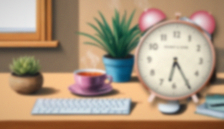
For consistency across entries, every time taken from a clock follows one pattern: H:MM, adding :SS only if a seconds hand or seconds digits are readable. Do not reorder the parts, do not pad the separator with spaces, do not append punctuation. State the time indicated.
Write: 6:25
